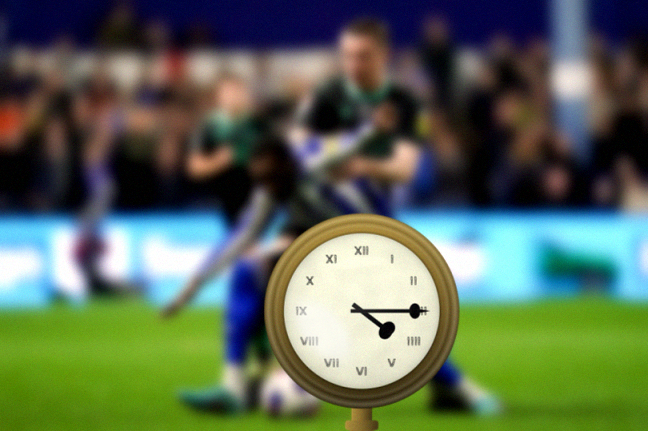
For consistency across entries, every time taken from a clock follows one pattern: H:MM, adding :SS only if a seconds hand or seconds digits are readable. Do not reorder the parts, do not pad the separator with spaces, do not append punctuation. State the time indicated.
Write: 4:15
